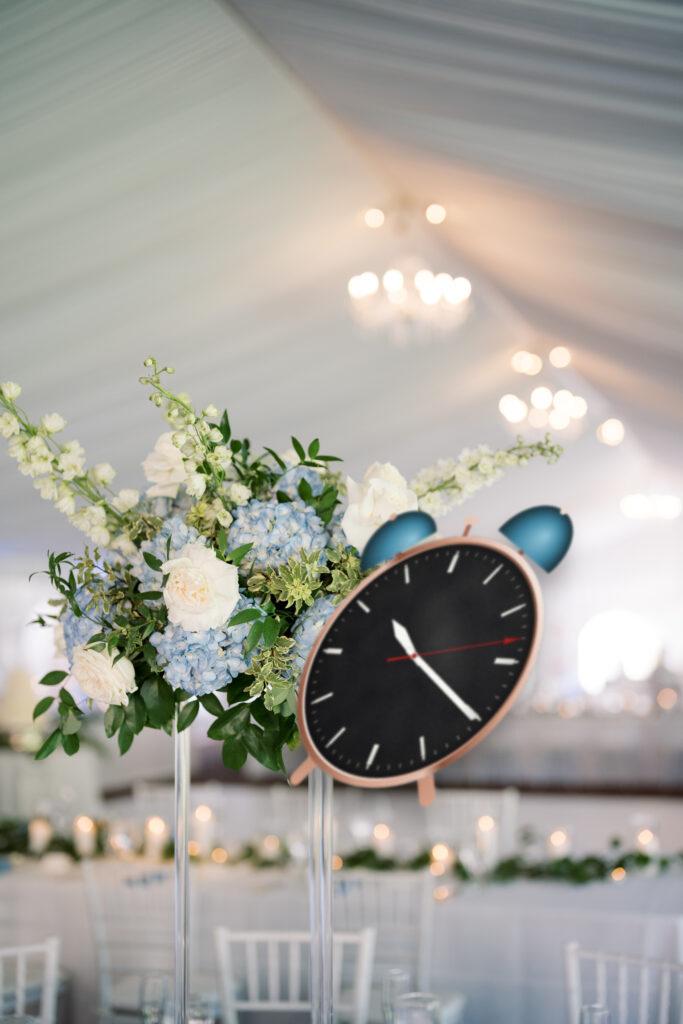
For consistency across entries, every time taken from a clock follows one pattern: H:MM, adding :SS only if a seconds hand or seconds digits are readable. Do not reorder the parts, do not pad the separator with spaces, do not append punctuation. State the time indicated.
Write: 10:20:13
